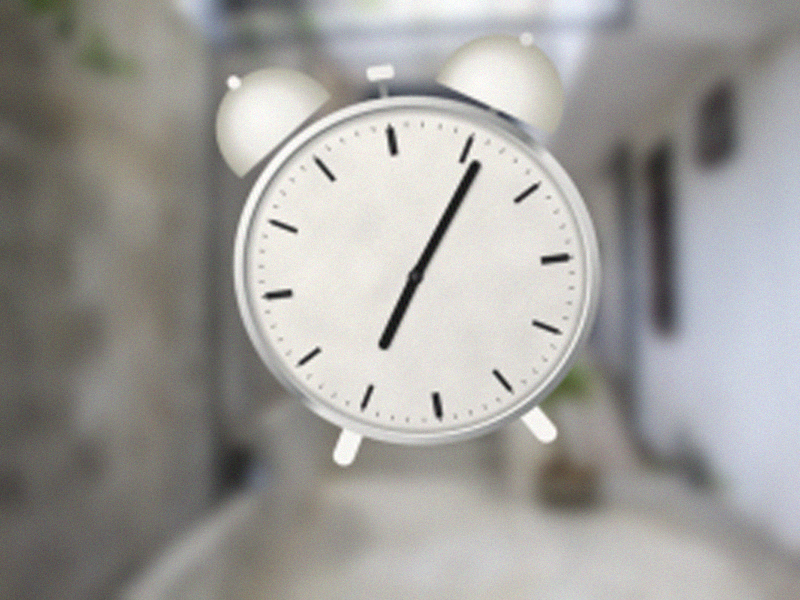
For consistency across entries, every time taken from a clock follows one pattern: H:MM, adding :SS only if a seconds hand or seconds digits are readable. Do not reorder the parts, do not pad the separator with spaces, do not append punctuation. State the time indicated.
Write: 7:06
